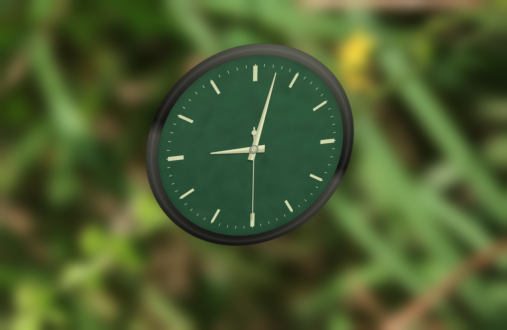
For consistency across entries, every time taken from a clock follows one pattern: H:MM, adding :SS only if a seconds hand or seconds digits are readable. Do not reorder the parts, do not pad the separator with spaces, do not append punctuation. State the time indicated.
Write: 9:02:30
